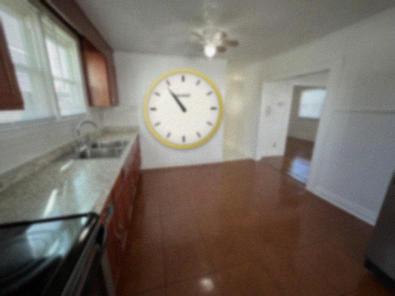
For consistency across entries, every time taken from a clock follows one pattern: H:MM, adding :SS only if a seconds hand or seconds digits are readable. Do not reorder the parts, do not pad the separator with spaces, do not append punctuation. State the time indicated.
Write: 10:54
